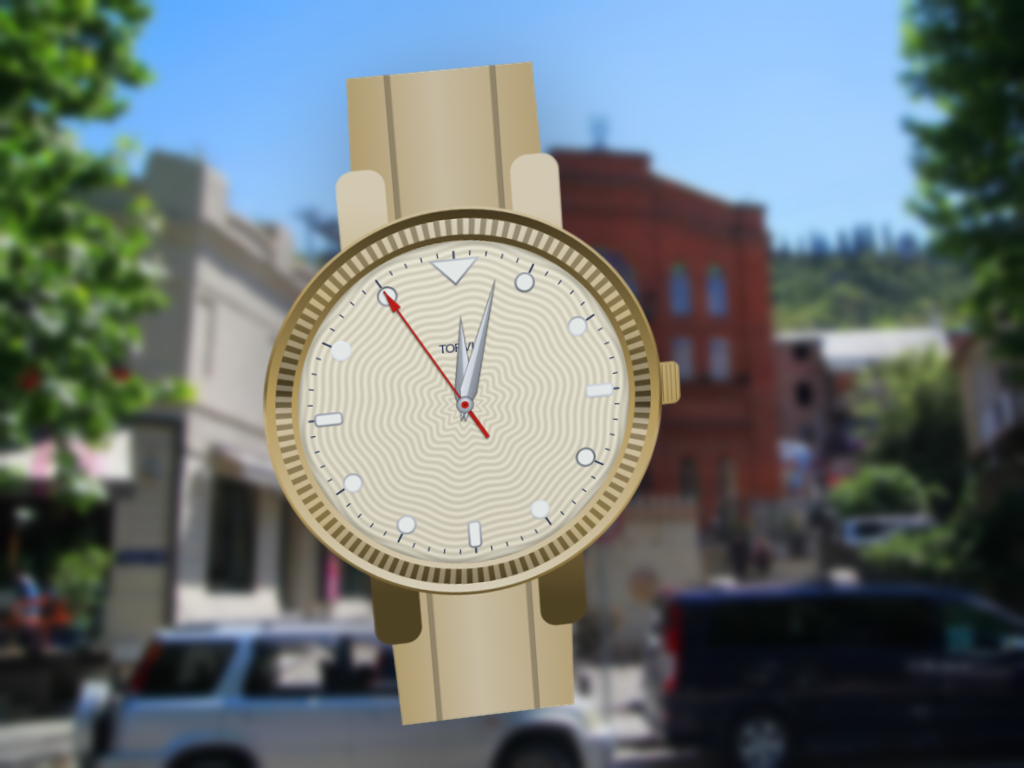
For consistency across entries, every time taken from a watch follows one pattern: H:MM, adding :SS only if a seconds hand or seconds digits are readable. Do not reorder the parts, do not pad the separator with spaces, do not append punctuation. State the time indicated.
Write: 12:02:55
